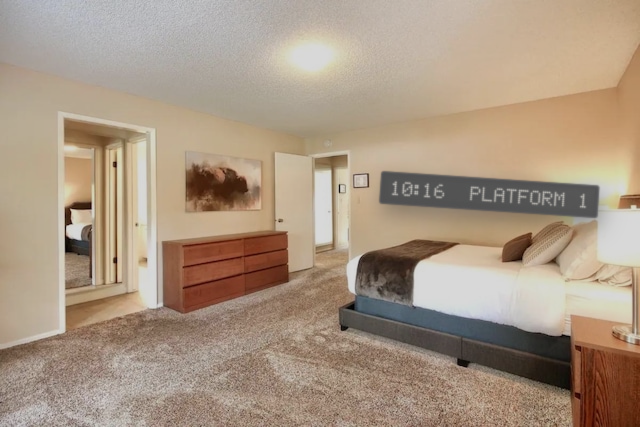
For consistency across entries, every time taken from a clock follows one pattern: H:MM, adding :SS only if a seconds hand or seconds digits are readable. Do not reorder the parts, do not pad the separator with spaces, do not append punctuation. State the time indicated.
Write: 10:16
